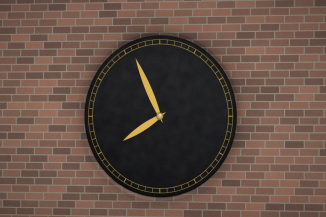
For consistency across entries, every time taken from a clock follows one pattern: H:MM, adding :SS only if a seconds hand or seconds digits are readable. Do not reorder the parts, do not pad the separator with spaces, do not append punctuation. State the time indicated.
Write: 7:56
